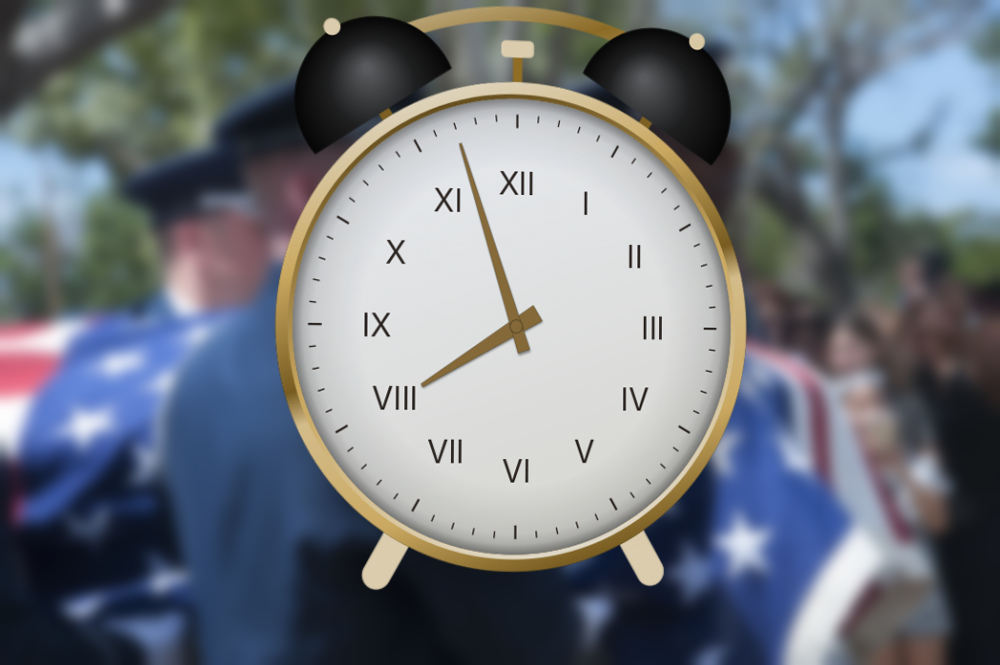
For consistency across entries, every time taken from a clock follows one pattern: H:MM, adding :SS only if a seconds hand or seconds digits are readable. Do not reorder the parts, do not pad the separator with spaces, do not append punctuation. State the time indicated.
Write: 7:57
